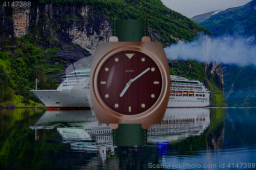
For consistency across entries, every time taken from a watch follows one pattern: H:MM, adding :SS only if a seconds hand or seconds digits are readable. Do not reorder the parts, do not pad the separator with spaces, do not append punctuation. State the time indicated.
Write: 7:09
